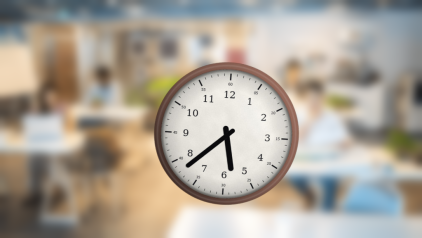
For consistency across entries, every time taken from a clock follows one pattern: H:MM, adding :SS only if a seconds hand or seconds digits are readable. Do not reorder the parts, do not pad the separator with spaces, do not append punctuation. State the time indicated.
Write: 5:38
